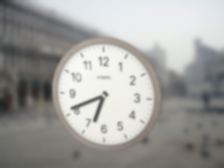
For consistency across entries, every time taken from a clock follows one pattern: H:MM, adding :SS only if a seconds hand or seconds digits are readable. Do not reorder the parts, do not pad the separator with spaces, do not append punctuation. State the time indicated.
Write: 6:41
